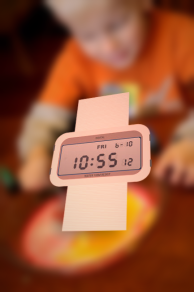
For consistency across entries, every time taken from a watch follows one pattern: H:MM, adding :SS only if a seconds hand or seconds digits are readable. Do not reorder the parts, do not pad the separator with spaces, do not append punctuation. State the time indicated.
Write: 10:55:12
